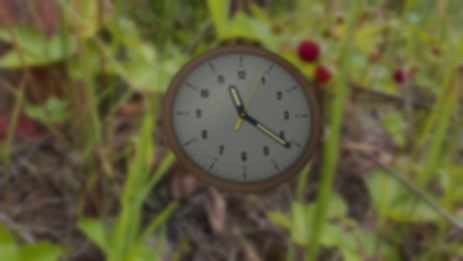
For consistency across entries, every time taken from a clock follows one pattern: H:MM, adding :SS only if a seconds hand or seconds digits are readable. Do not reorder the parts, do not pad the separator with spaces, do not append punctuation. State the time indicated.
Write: 11:21:04
